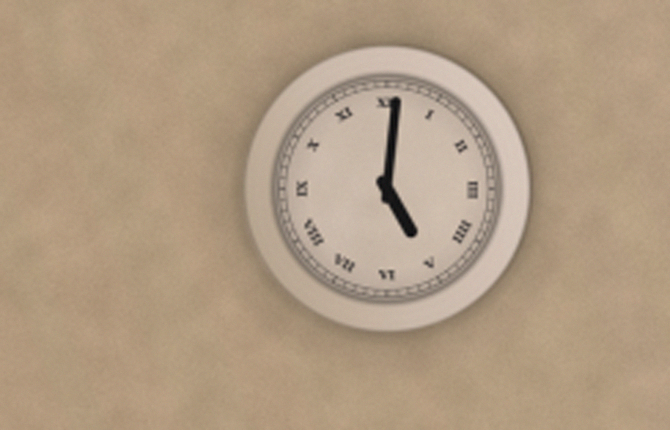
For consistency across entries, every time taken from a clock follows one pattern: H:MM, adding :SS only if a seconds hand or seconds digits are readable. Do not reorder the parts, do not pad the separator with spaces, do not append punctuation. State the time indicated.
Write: 5:01
